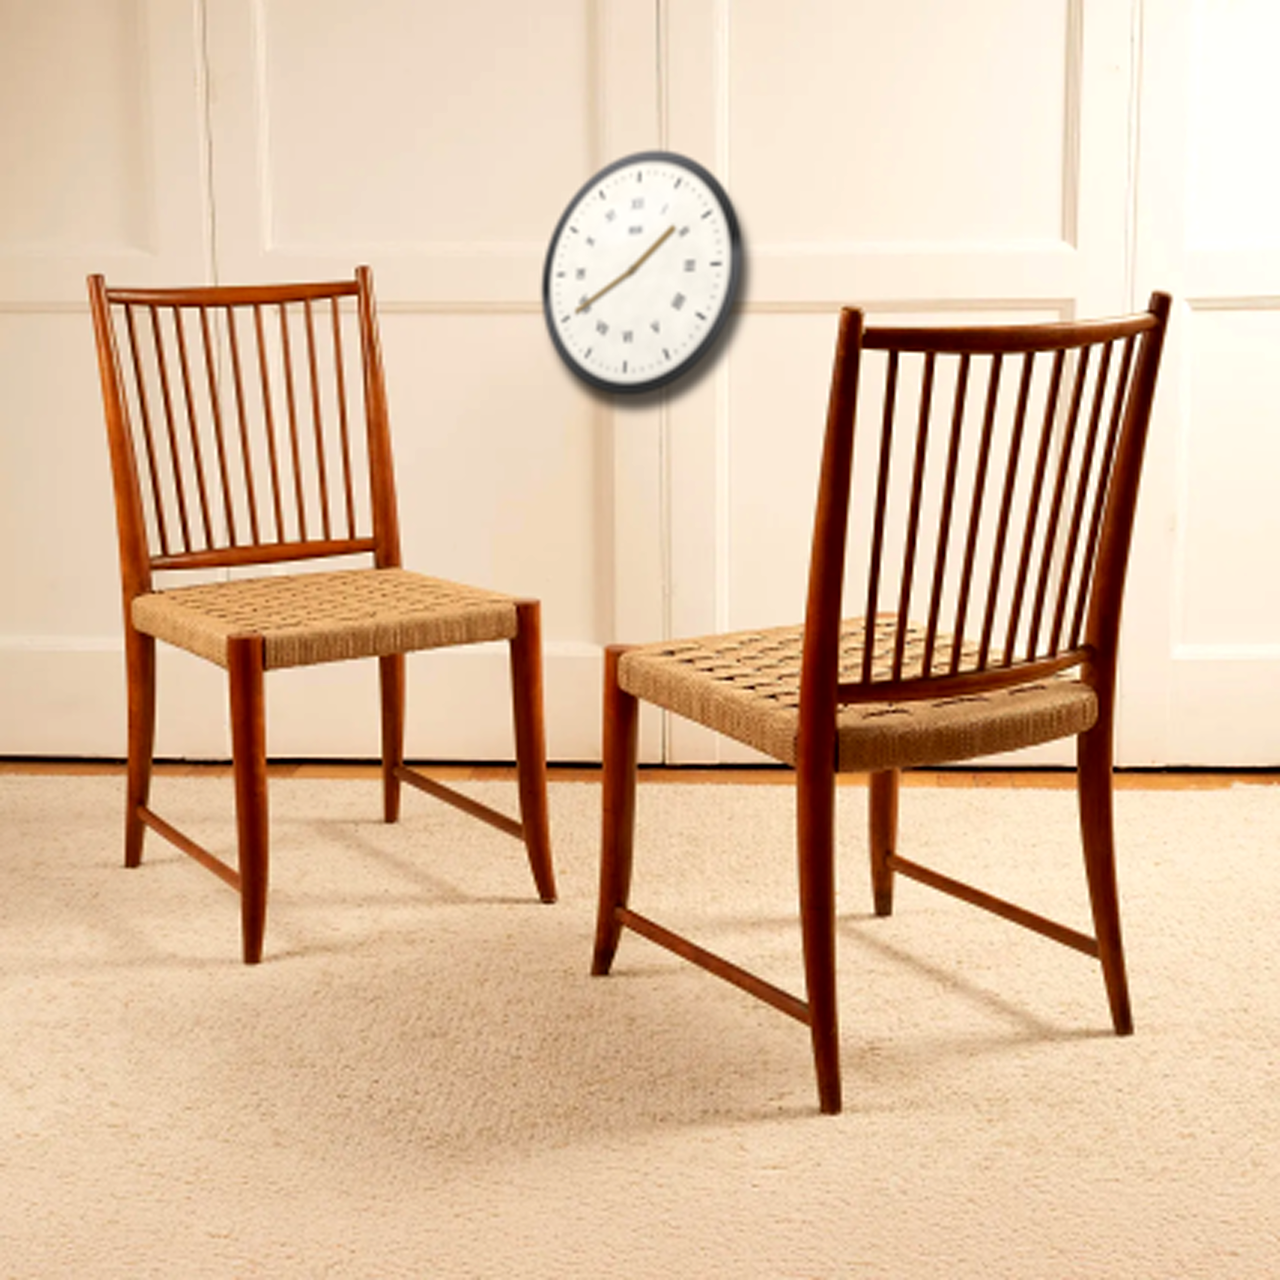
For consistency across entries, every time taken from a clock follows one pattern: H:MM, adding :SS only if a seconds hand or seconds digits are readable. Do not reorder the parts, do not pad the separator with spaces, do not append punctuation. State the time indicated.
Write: 1:40
